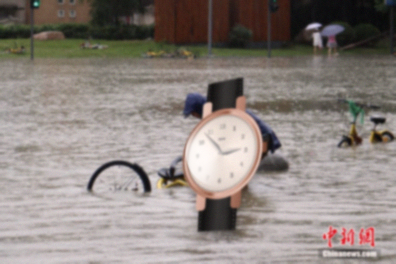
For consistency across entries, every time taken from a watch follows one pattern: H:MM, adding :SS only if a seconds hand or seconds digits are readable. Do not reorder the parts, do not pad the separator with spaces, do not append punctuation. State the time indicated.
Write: 2:53
